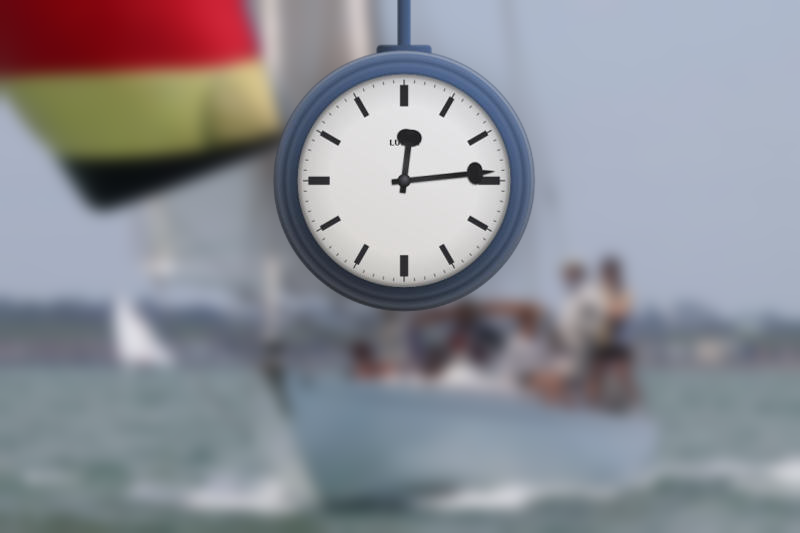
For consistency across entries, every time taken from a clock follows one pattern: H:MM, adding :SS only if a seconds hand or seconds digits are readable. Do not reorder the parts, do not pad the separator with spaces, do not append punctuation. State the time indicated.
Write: 12:14
